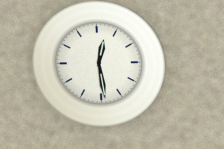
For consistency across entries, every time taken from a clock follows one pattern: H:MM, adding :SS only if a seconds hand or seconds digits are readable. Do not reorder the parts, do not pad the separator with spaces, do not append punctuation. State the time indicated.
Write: 12:29
